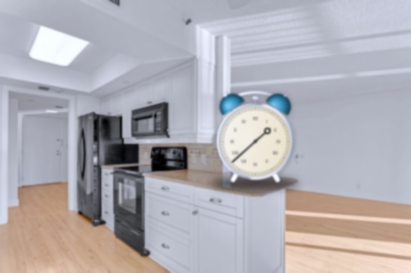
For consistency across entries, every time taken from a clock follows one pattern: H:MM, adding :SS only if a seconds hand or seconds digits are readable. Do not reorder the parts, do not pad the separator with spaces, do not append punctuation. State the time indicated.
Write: 1:38
